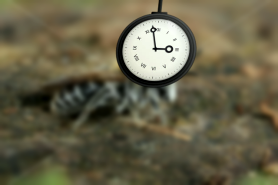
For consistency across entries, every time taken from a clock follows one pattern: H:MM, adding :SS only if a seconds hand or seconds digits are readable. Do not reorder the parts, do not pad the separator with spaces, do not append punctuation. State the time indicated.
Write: 2:58
